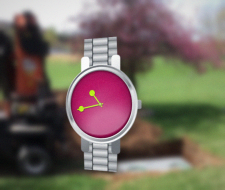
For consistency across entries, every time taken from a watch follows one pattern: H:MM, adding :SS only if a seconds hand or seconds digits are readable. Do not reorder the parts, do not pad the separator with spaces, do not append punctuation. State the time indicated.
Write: 10:43
